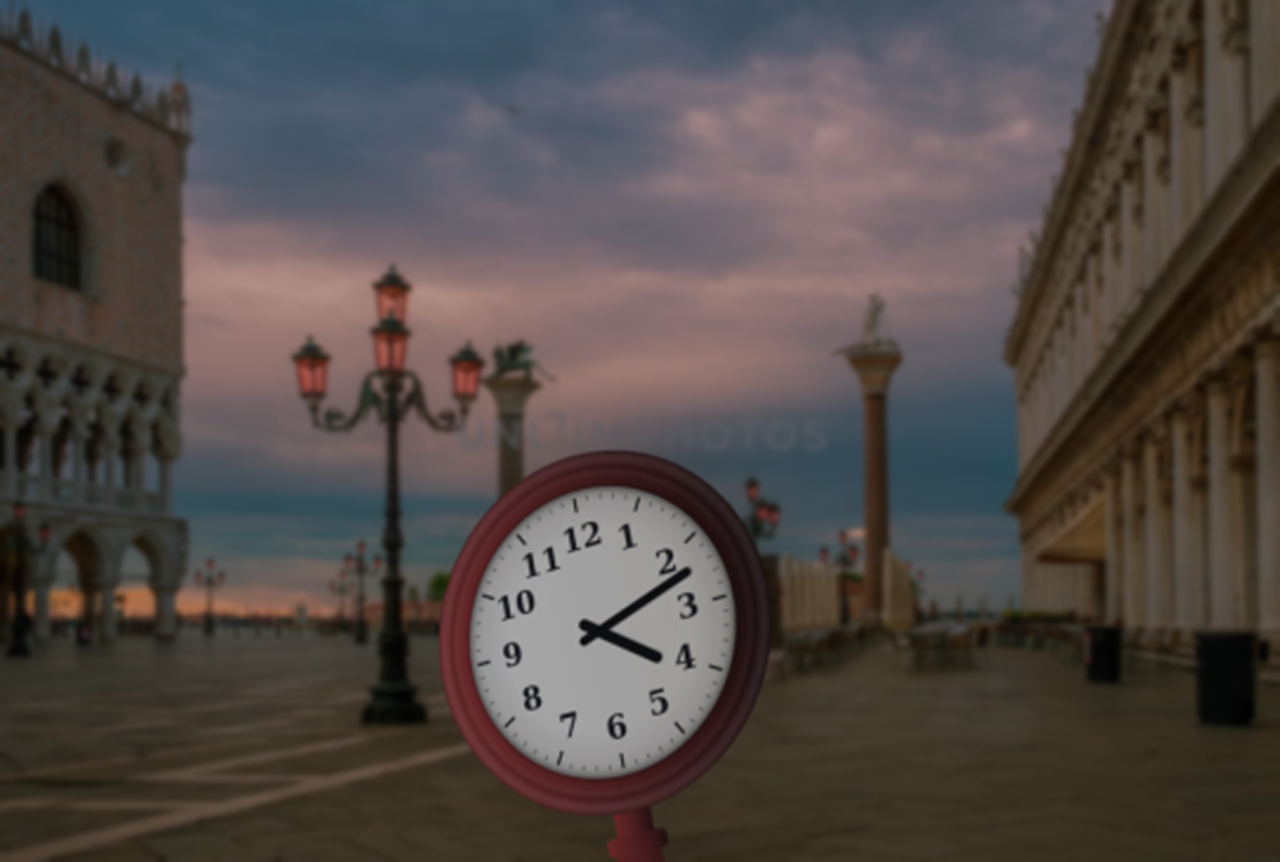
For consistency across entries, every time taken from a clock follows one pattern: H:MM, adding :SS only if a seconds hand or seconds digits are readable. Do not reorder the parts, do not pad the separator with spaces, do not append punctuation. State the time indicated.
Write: 4:12
